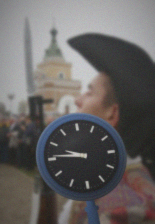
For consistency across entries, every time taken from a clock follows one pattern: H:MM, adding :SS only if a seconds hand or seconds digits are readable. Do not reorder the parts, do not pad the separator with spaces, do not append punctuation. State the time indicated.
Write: 9:46
